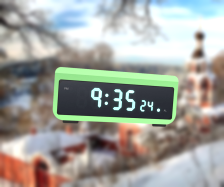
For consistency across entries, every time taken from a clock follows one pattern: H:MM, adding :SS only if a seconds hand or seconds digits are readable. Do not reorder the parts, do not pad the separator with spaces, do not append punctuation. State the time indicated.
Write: 9:35:24
